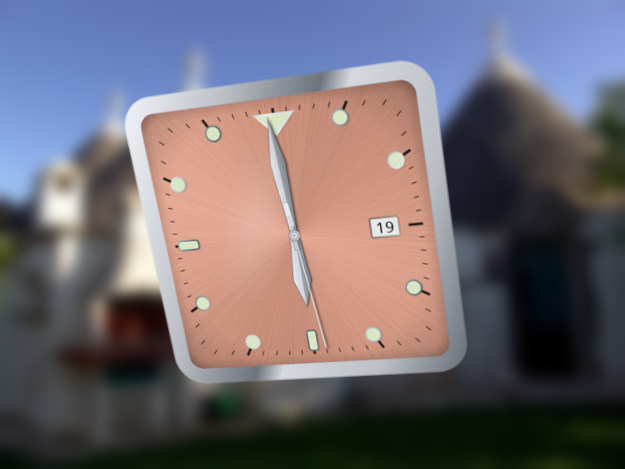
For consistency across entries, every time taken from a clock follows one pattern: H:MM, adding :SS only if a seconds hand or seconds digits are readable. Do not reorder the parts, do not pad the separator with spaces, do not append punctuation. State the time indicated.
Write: 5:59:29
